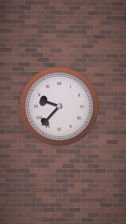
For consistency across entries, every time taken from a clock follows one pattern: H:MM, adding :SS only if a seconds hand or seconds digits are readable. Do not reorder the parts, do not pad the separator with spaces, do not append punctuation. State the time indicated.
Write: 9:37
